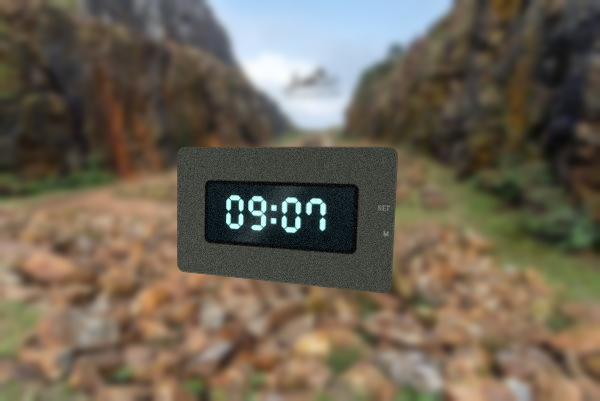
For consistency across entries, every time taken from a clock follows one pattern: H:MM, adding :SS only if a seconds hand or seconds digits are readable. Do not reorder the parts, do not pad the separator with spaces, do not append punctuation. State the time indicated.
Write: 9:07
